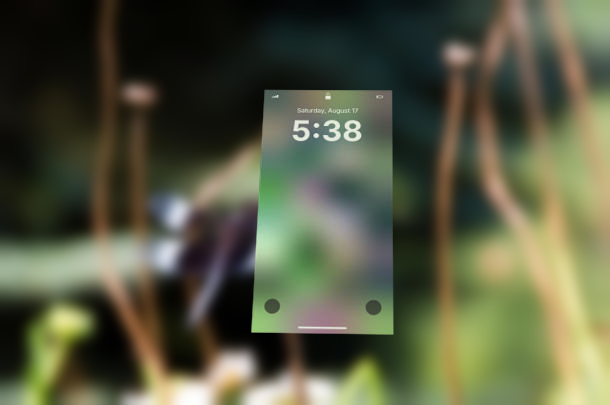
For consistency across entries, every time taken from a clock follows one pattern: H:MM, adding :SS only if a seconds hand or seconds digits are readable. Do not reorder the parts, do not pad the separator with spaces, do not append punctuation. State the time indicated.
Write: 5:38
